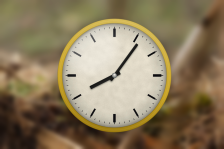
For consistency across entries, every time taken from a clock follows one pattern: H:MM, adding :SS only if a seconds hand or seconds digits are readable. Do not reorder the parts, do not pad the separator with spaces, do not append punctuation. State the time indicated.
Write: 8:06
